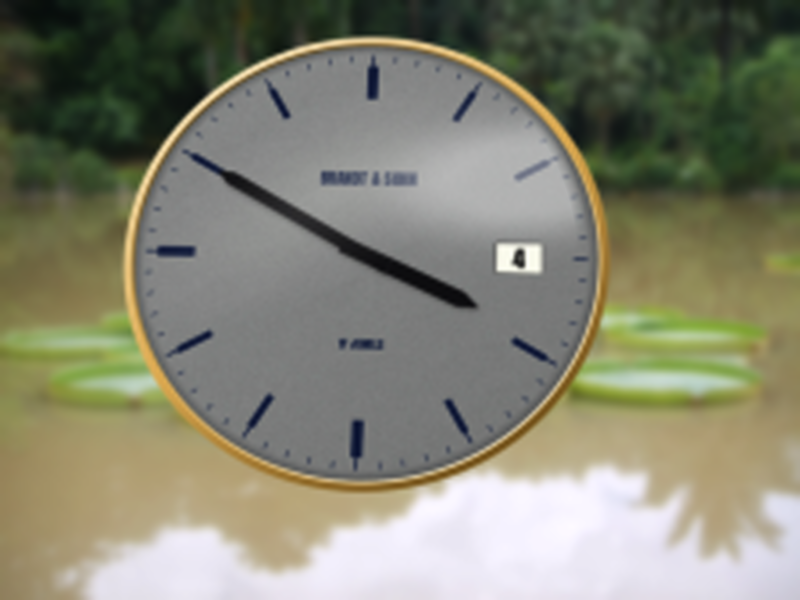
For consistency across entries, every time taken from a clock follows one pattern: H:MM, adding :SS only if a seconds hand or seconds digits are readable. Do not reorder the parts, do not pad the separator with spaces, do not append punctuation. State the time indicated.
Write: 3:50
